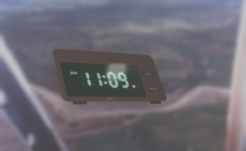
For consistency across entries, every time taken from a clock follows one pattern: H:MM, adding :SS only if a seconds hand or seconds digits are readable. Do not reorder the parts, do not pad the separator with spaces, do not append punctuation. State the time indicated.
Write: 11:09
